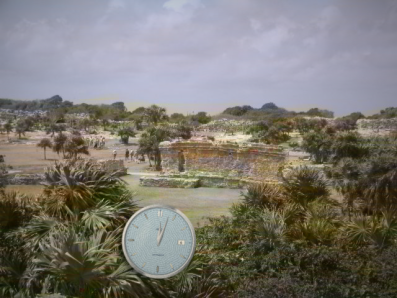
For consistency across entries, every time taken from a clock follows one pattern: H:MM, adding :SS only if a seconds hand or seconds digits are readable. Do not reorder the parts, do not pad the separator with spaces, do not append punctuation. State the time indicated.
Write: 12:03
